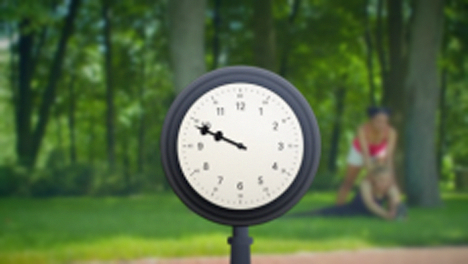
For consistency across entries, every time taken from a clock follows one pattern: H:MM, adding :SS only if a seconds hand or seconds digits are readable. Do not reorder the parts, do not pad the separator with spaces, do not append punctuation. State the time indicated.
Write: 9:49
